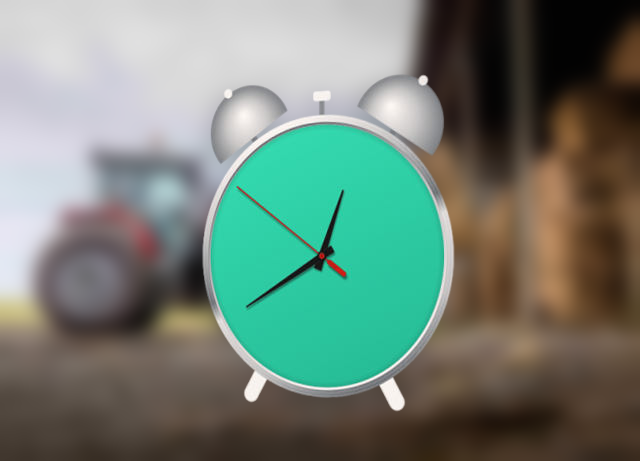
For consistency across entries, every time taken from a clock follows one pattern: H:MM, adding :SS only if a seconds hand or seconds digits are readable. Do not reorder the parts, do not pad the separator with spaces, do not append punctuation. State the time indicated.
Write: 12:39:51
